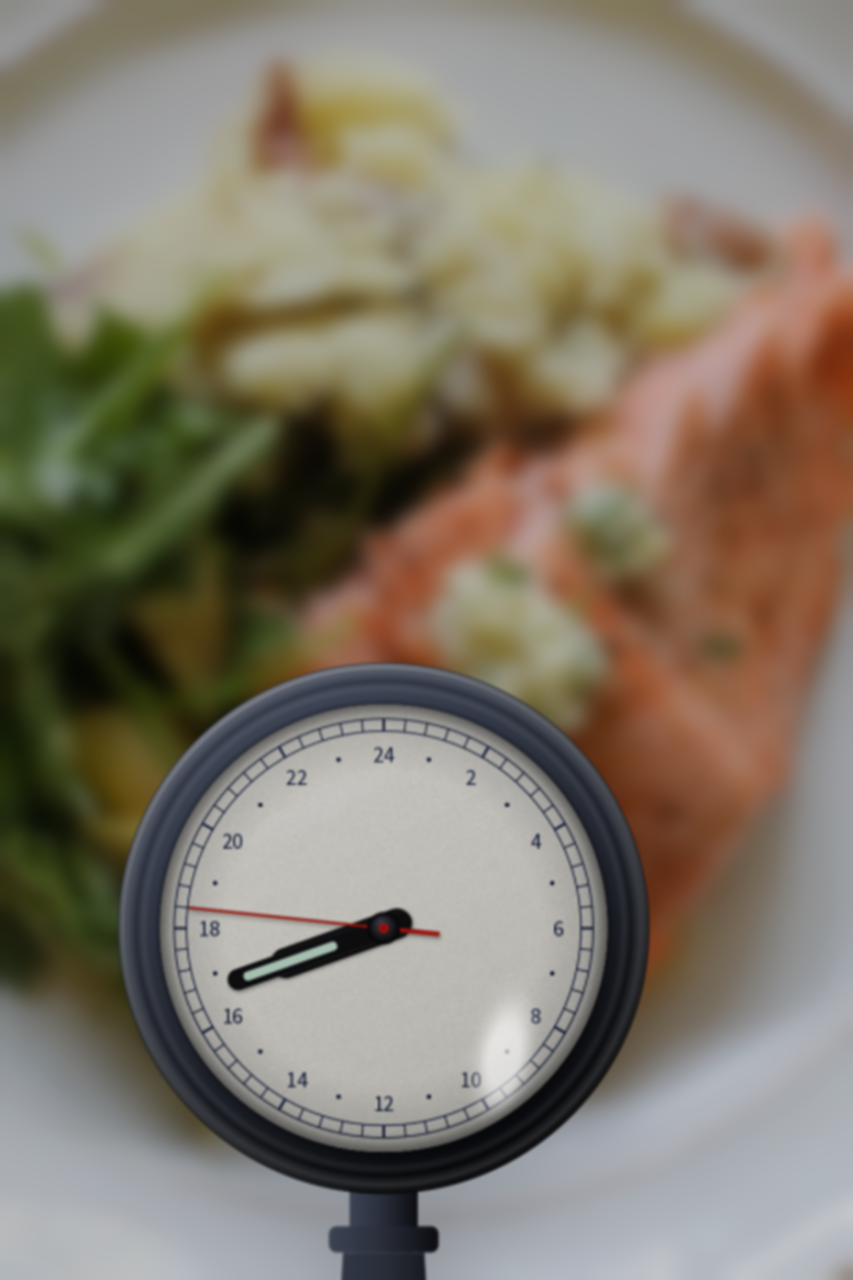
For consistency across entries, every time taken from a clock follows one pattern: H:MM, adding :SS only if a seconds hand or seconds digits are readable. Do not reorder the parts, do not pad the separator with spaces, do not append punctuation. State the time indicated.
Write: 16:41:46
